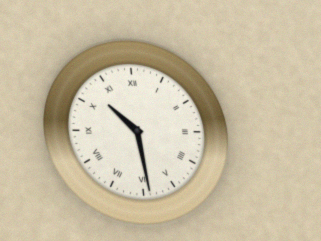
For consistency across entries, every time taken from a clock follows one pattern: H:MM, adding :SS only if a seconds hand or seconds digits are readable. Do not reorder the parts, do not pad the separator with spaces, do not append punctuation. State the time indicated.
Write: 10:29
